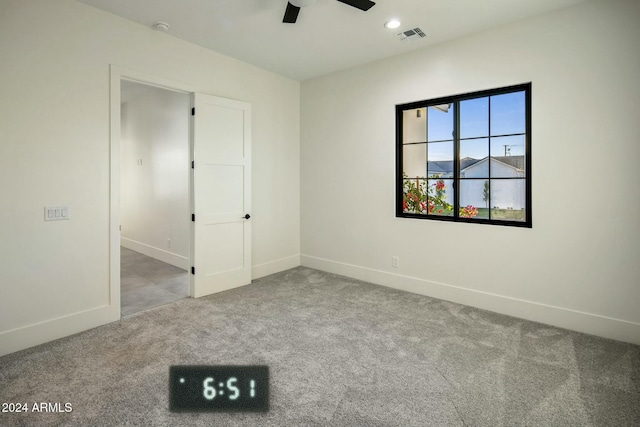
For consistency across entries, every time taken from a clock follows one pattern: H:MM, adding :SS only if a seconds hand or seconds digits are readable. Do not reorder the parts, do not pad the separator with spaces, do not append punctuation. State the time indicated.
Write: 6:51
